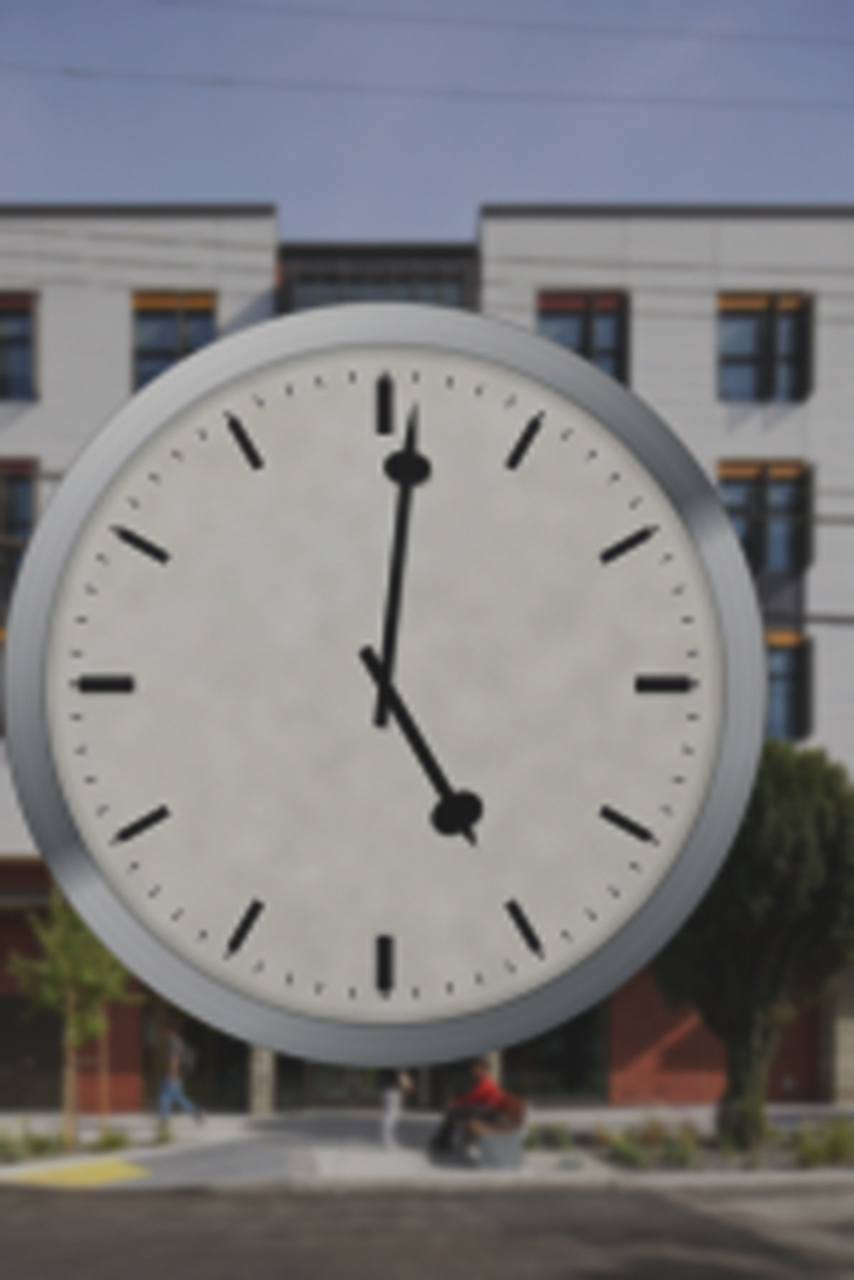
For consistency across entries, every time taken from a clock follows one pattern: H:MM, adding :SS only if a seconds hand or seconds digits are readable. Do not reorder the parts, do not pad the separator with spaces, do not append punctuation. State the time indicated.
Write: 5:01
